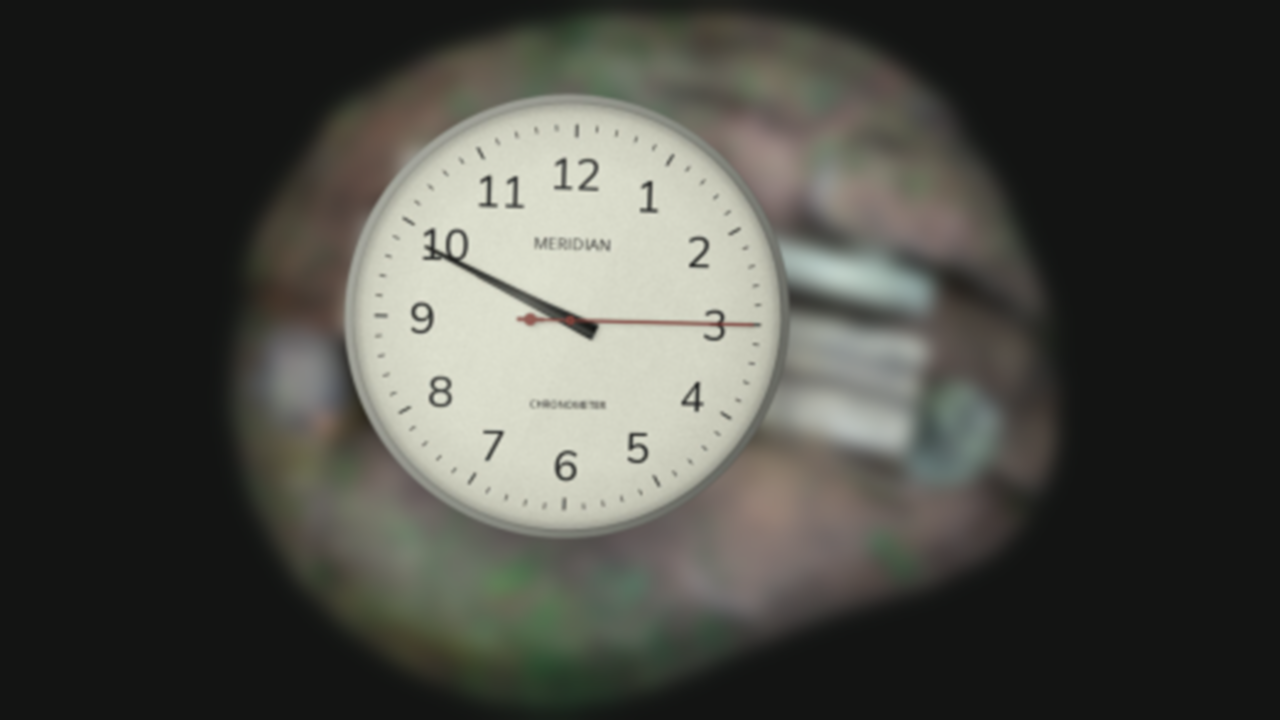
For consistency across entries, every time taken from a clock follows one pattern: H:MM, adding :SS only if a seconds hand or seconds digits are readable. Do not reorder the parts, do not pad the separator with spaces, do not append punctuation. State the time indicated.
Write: 9:49:15
